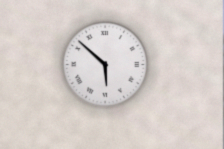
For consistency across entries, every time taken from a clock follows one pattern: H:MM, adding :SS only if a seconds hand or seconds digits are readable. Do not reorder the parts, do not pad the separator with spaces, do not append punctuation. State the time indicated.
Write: 5:52
